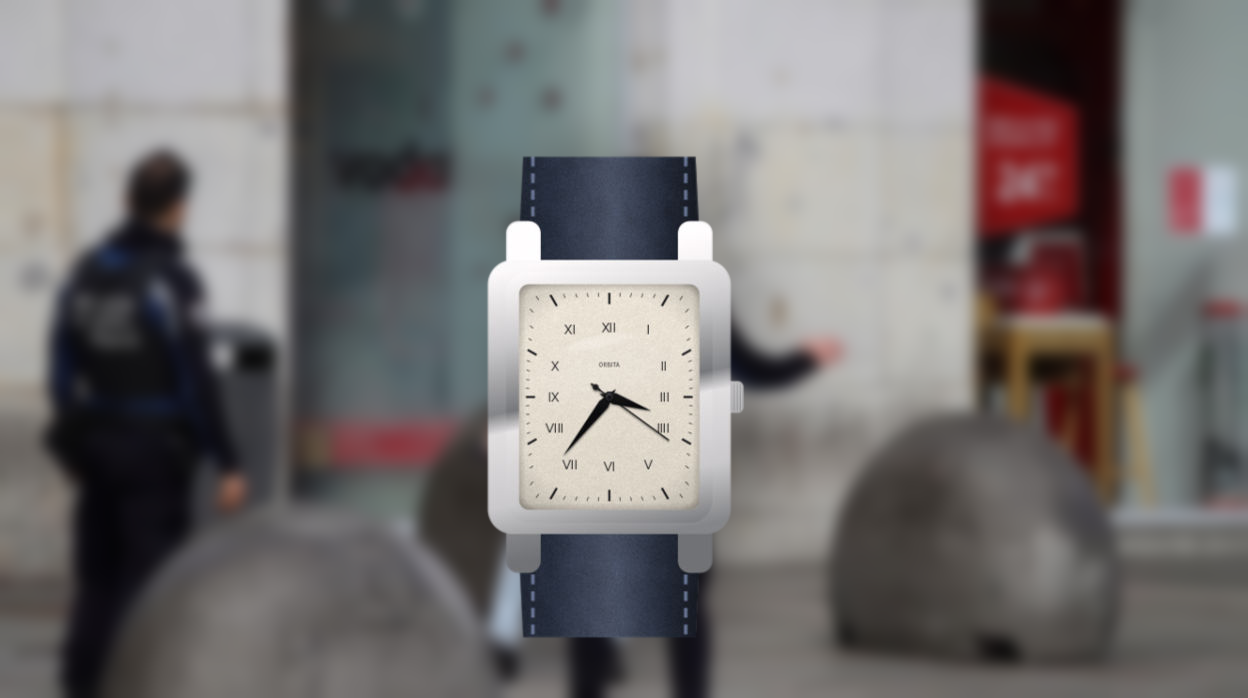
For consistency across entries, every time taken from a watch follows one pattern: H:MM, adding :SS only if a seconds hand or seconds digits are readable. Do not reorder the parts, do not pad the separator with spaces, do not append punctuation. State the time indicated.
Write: 3:36:21
